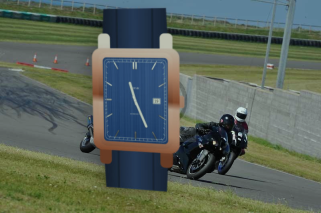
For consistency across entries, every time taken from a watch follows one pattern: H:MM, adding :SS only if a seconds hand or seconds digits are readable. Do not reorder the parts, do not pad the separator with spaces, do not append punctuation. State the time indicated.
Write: 11:26
